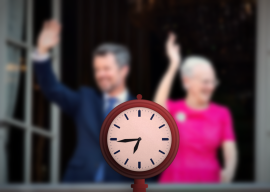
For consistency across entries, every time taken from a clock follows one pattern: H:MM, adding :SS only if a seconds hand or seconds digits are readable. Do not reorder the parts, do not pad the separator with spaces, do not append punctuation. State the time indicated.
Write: 6:44
